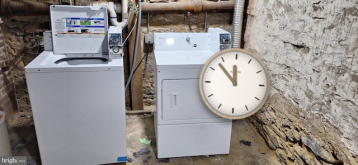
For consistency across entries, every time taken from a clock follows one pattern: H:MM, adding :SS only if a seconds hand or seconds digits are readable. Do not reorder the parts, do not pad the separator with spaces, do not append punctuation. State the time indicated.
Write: 11:53
